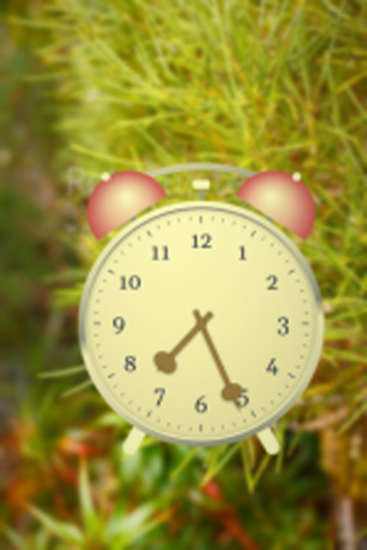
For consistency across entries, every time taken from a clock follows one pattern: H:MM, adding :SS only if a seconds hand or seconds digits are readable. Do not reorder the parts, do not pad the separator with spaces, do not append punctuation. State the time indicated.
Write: 7:26
